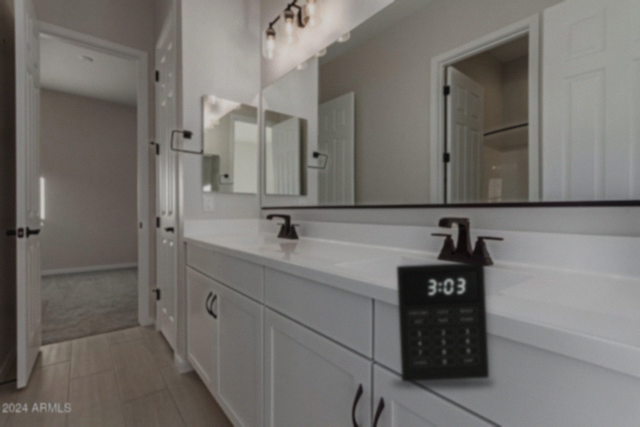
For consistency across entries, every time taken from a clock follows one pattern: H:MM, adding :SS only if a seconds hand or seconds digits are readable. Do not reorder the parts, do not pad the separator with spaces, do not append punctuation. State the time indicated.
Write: 3:03
